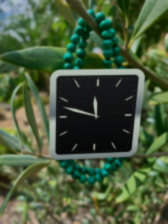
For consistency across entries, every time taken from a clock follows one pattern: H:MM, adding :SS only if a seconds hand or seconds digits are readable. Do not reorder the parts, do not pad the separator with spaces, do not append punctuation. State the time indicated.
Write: 11:48
